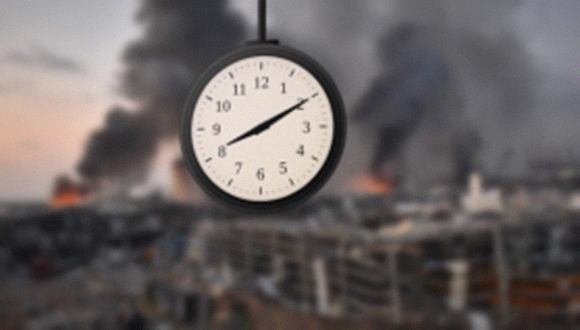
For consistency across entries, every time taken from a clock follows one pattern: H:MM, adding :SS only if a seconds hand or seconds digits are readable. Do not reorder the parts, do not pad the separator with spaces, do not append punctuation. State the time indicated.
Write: 8:10
